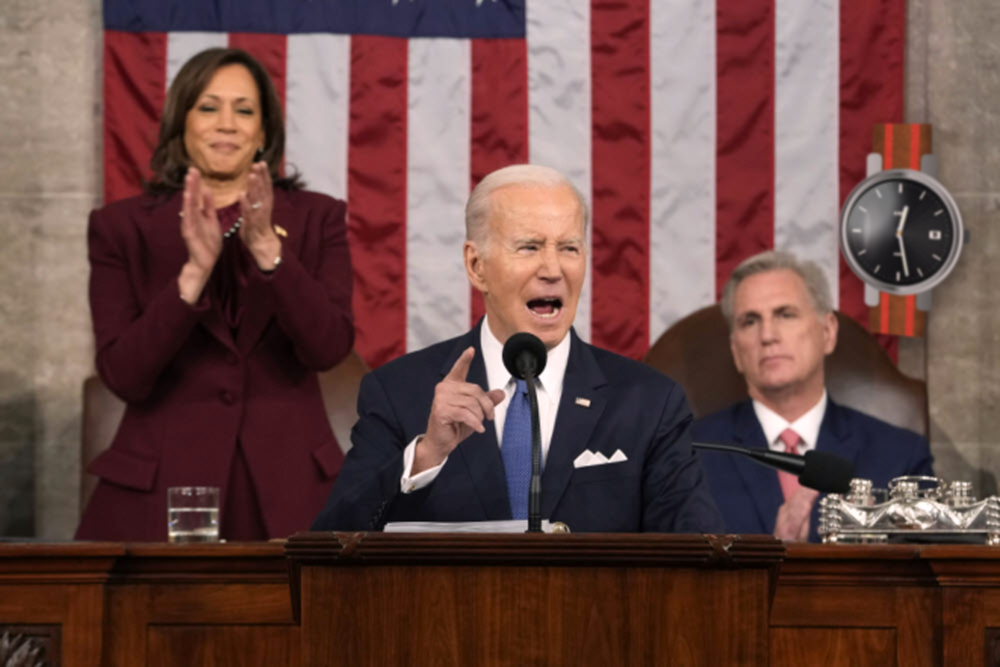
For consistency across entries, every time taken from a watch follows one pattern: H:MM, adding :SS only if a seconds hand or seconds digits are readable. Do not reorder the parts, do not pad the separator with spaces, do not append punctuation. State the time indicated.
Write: 12:28
